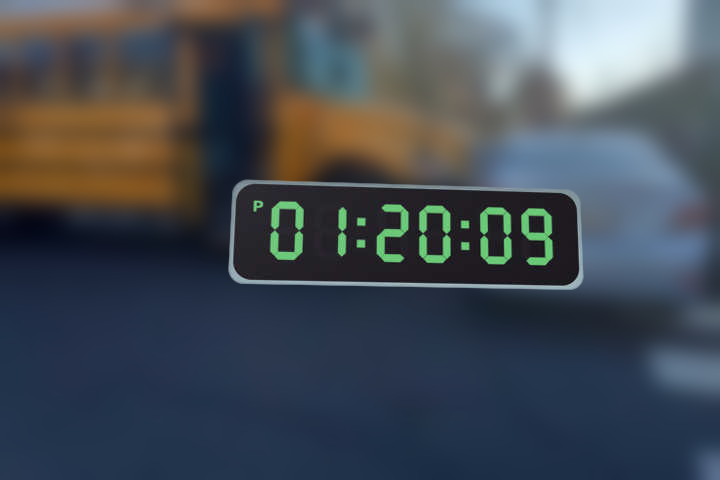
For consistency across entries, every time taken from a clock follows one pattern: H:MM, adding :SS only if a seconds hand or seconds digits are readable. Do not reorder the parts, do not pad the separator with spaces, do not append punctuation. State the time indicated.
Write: 1:20:09
